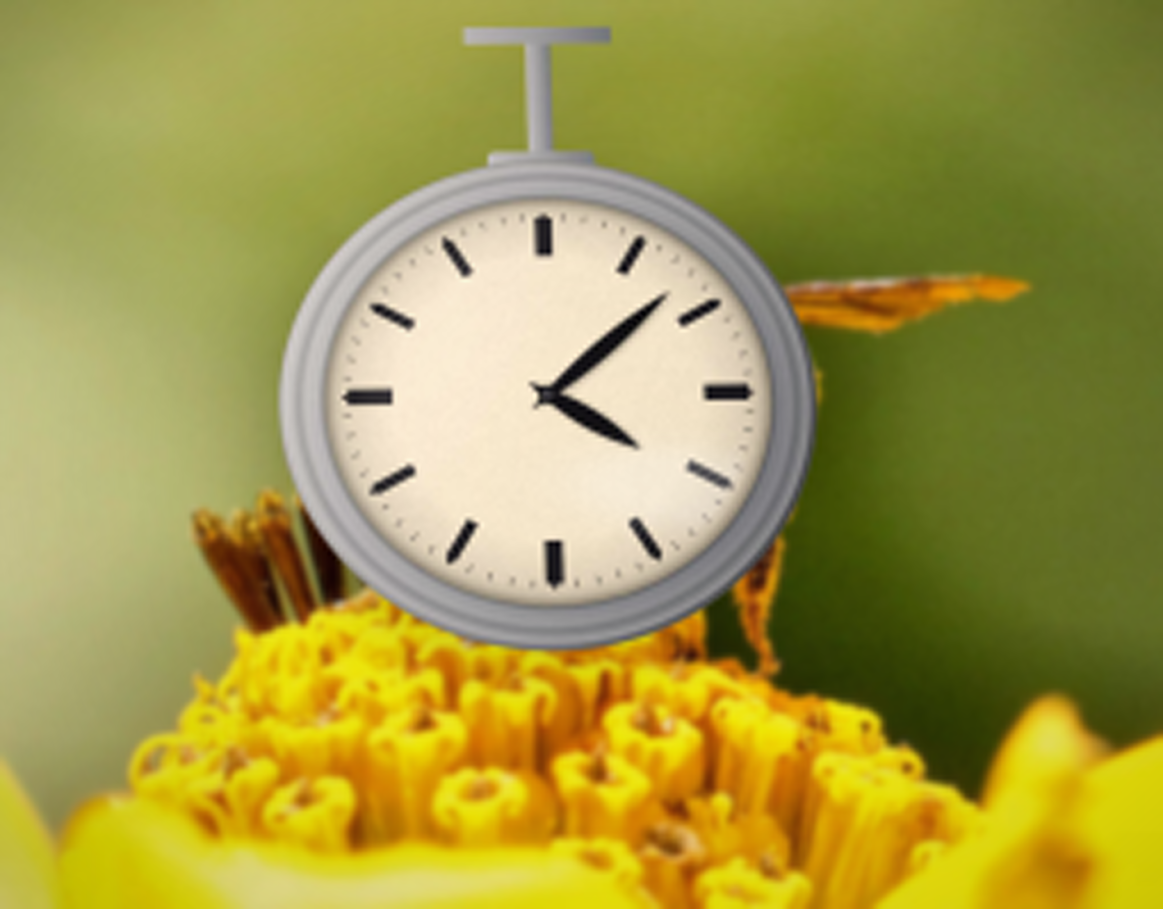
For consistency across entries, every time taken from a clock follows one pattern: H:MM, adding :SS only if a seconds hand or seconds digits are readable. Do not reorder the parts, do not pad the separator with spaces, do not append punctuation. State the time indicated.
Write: 4:08
